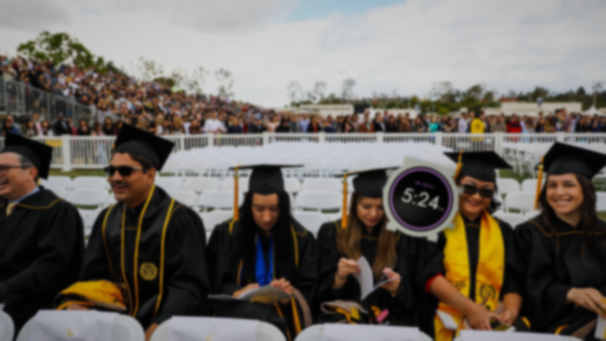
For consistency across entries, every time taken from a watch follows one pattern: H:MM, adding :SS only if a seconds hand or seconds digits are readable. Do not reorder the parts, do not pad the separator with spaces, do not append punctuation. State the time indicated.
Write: 5:24
